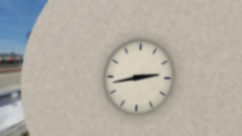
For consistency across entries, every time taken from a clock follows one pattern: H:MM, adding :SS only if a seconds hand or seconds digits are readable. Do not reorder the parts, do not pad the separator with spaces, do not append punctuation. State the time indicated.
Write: 2:43
